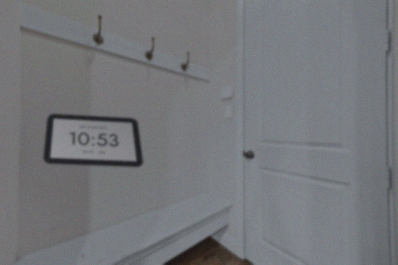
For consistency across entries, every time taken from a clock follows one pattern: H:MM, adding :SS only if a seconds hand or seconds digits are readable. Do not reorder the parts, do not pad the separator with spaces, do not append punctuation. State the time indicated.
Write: 10:53
